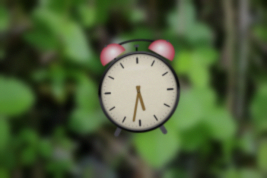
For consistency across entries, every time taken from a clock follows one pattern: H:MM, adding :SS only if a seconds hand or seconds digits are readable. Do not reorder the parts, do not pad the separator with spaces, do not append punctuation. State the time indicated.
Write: 5:32
